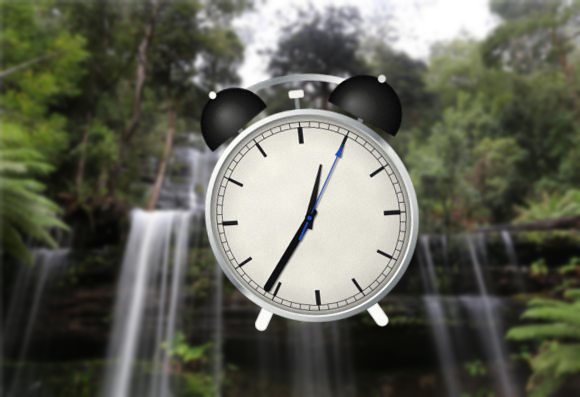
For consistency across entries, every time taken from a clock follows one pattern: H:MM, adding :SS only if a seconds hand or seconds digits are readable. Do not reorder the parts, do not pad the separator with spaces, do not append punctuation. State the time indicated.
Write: 12:36:05
